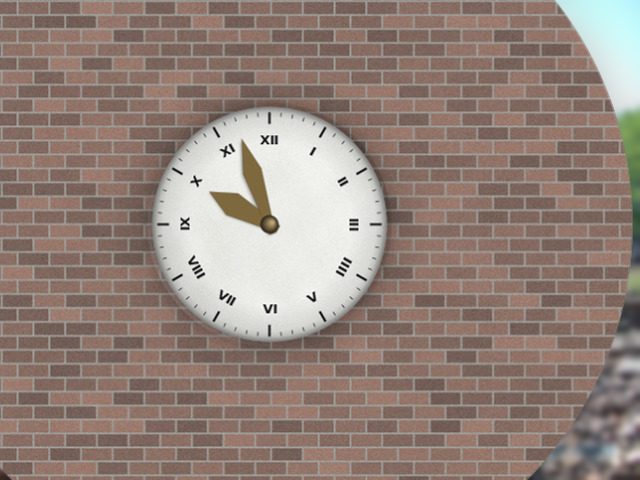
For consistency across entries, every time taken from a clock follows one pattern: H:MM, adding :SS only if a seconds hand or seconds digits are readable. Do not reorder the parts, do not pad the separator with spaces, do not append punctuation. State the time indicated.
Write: 9:57
